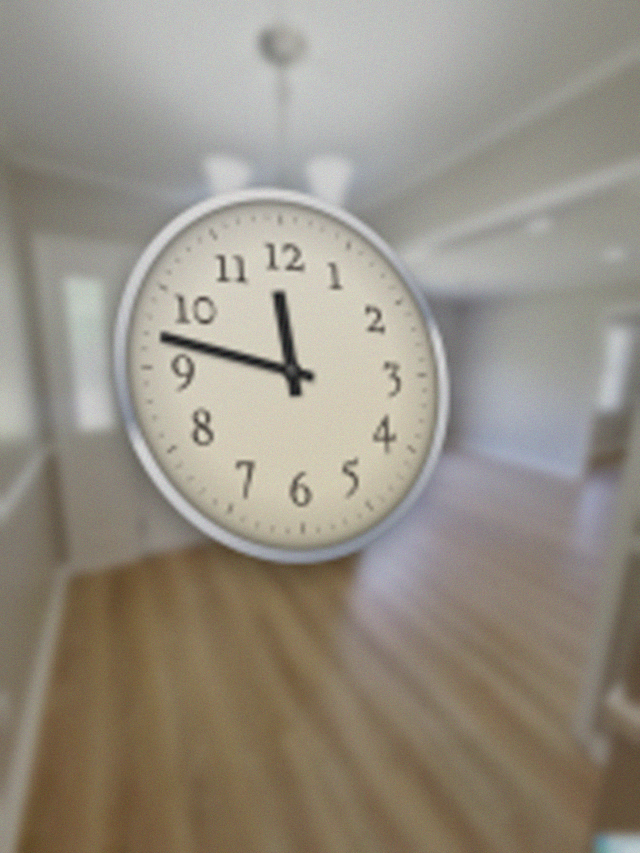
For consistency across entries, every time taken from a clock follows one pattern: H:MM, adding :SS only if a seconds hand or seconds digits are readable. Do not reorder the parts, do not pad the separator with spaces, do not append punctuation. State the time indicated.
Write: 11:47
